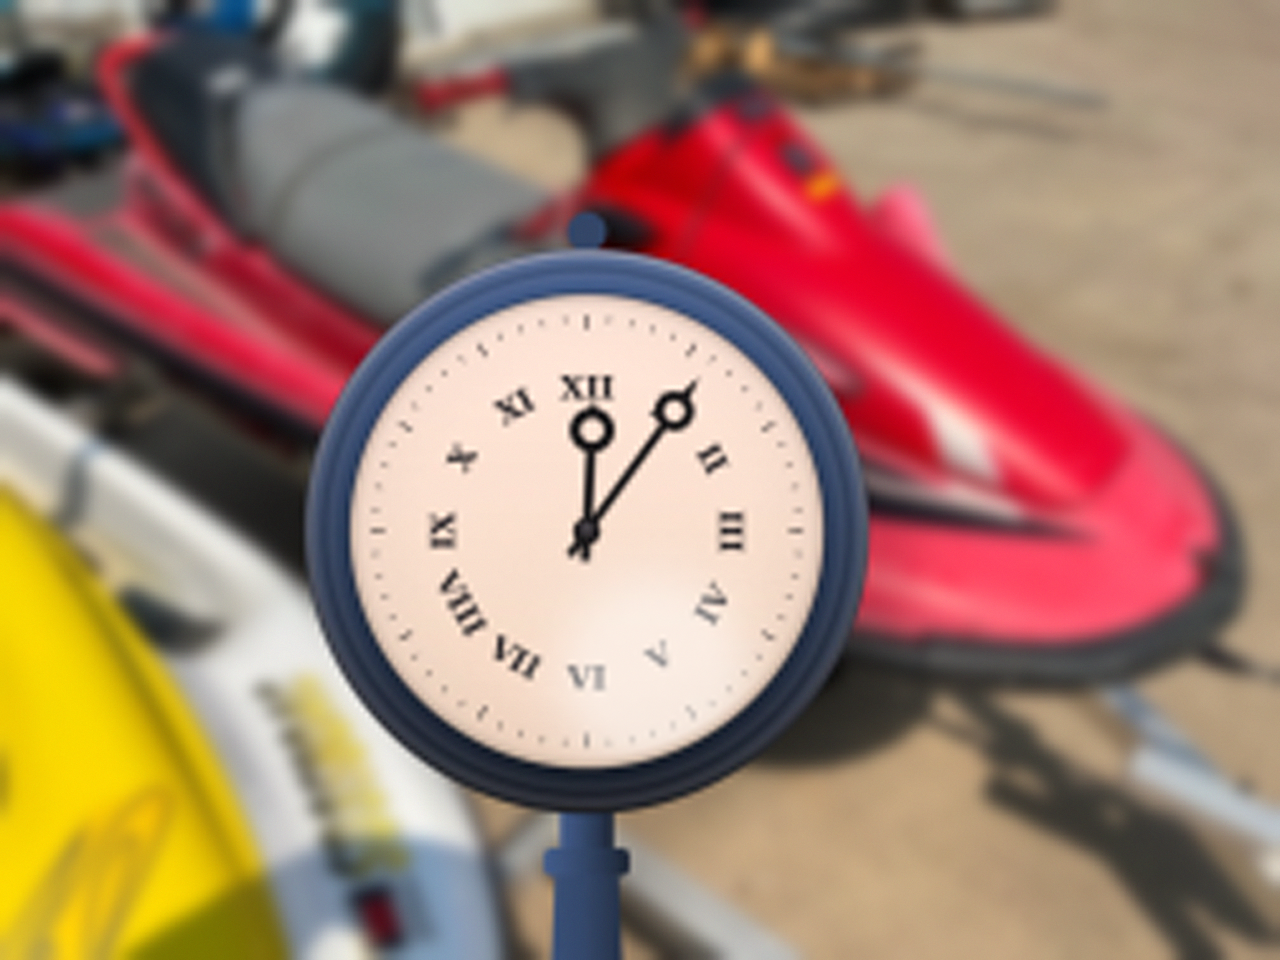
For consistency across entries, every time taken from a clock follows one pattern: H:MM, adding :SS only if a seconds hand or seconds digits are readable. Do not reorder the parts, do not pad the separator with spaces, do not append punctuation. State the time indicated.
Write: 12:06
